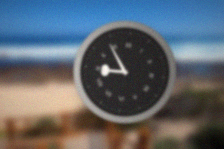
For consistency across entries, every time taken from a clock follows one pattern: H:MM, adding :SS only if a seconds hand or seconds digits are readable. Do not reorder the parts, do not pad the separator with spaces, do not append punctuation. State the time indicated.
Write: 8:54
